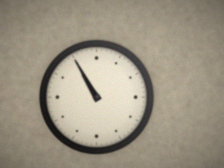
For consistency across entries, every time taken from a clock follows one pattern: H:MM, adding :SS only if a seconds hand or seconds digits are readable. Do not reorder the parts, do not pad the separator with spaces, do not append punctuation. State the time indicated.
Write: 10:55
